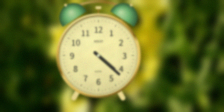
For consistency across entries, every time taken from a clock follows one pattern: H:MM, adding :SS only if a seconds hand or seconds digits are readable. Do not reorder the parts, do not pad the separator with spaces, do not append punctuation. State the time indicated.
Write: 4:22
